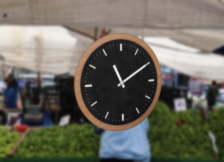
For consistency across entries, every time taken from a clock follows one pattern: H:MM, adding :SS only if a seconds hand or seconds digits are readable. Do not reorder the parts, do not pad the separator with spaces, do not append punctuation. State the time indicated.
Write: 11:10
